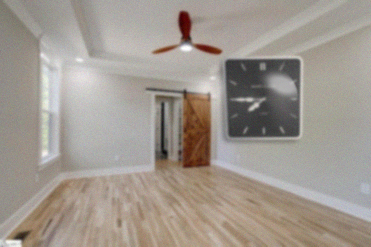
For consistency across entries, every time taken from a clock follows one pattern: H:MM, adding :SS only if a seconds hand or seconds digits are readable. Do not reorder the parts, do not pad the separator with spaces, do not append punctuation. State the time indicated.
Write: 7:45
